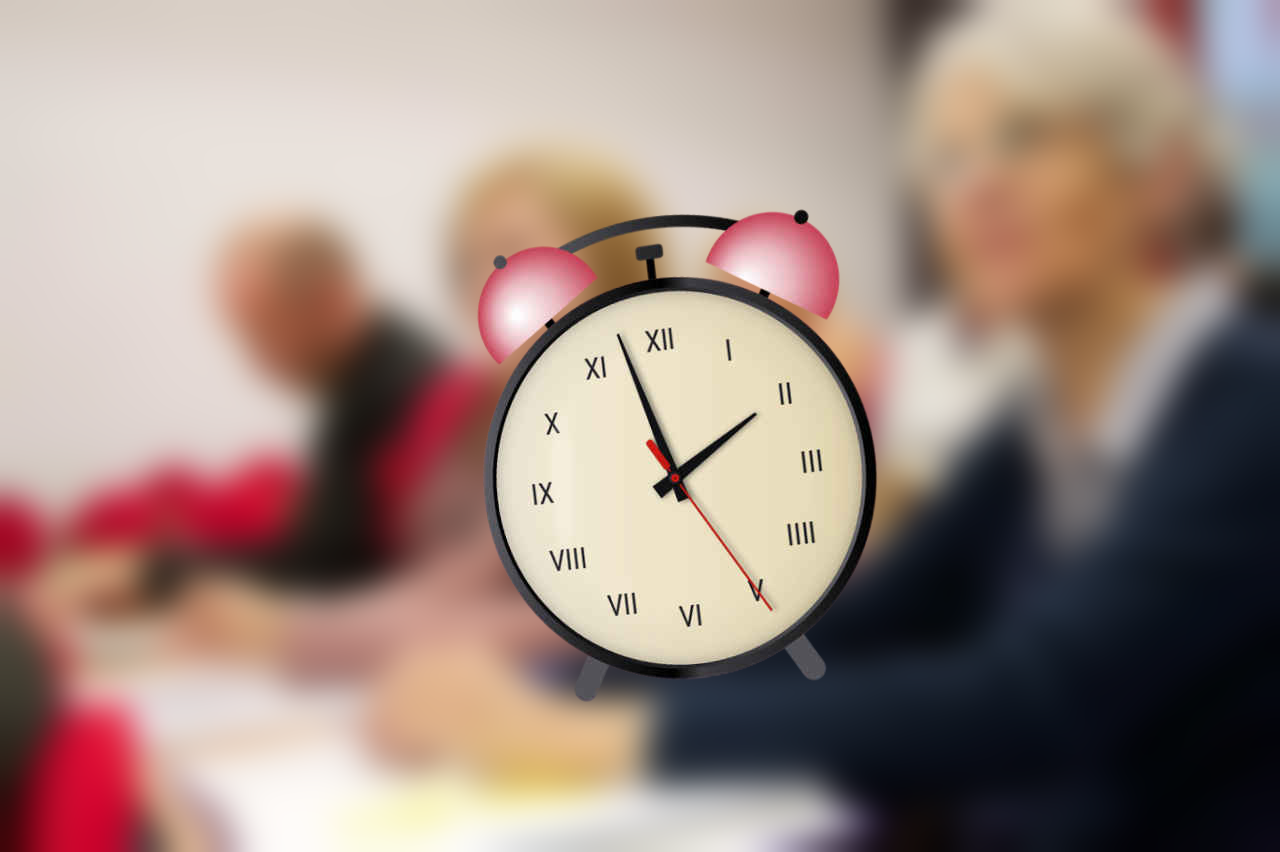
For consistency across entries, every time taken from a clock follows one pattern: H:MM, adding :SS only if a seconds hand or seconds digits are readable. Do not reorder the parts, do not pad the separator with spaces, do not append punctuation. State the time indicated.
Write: 1:57:25
